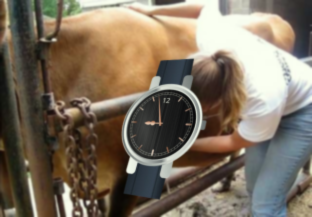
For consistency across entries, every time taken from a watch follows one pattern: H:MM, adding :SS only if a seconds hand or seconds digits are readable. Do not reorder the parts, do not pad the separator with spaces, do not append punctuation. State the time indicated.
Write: 8:57
